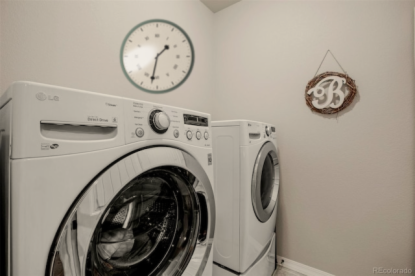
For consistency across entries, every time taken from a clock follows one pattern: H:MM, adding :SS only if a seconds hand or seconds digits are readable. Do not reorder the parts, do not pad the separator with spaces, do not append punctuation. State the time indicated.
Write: 1:32
